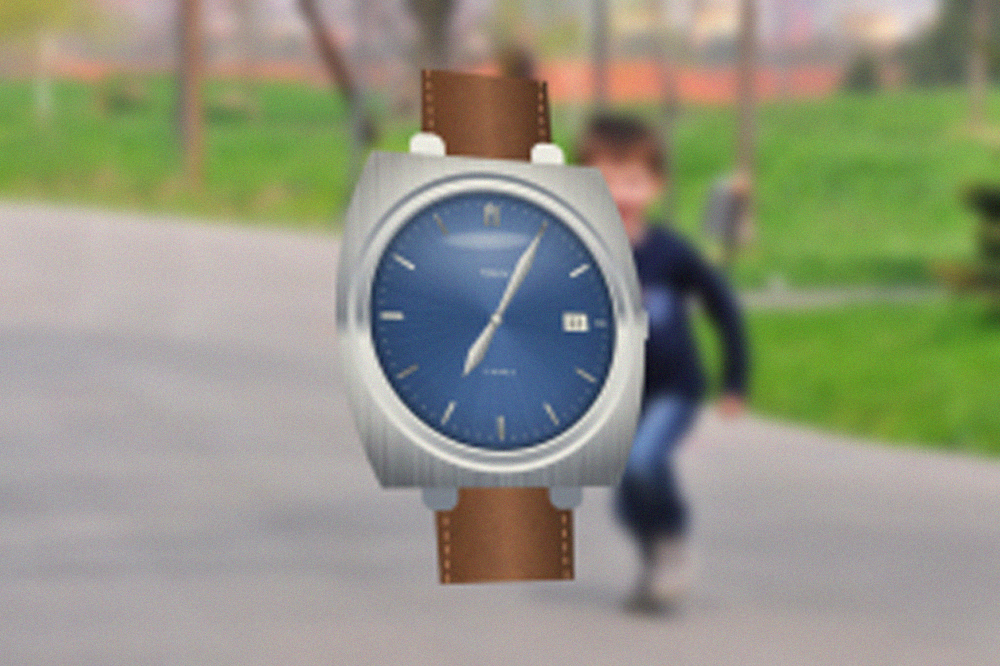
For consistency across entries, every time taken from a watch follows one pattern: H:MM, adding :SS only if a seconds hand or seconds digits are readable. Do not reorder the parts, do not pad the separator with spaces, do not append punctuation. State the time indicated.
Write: 7:05
